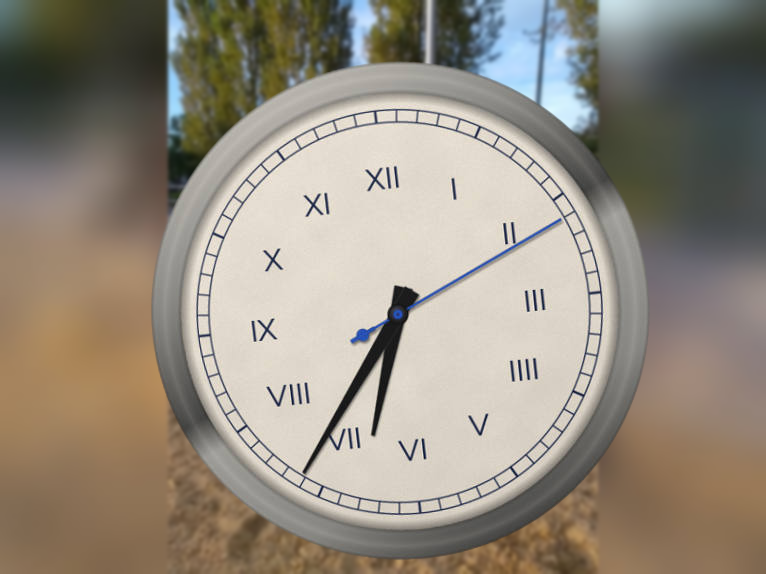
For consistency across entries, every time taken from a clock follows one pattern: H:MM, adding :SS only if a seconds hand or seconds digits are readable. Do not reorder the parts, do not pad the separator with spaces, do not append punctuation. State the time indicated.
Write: 6:36:11
